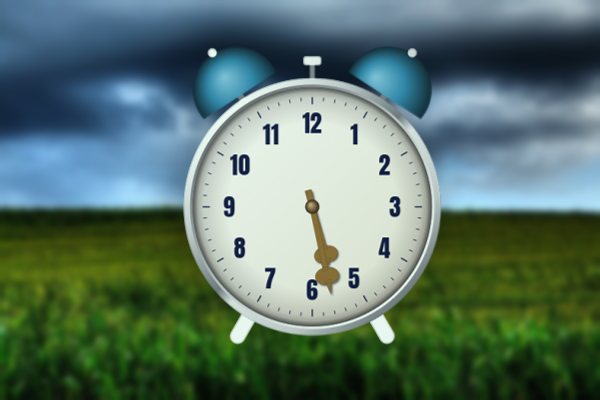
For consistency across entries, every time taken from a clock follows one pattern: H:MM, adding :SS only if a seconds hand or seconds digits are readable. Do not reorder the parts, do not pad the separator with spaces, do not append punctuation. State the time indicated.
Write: 5:28
